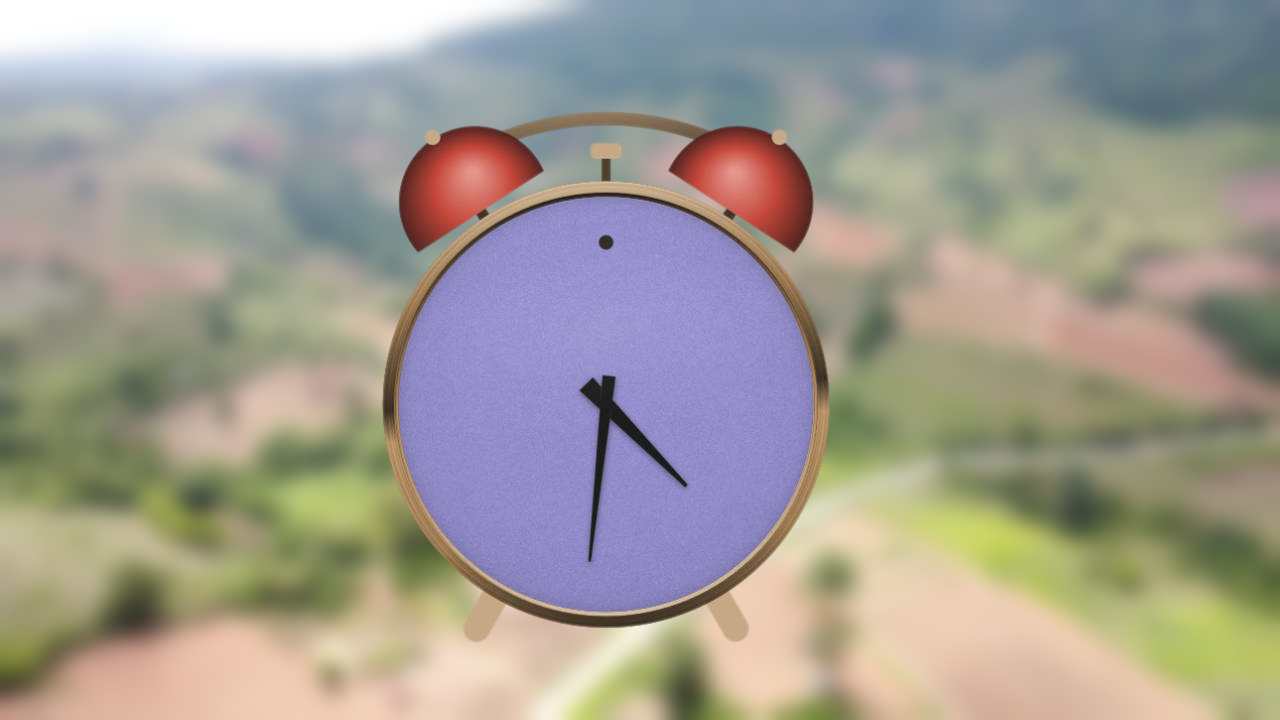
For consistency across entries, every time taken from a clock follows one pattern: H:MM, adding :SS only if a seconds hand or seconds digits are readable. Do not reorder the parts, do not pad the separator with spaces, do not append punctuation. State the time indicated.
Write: 4:31
